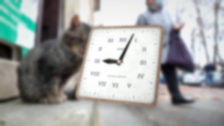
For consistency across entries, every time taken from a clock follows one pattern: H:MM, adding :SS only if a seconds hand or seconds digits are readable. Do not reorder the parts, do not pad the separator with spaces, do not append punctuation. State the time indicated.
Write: 9:03
